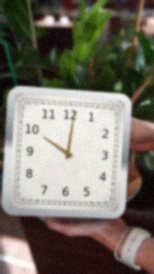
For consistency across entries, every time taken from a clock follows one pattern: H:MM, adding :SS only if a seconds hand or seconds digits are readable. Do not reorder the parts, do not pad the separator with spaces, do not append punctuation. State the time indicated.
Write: 10:01
